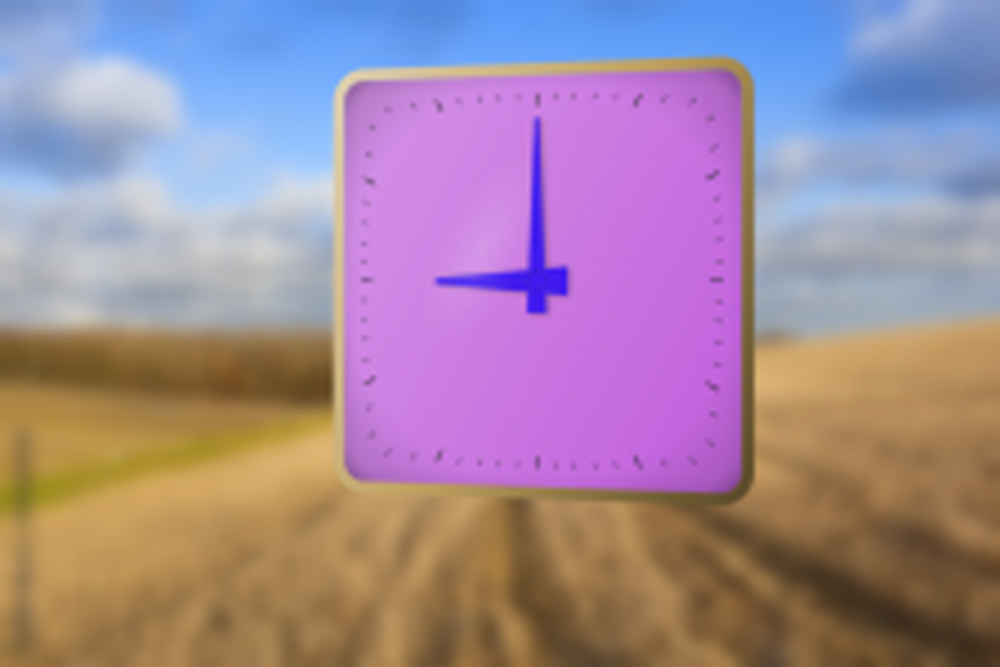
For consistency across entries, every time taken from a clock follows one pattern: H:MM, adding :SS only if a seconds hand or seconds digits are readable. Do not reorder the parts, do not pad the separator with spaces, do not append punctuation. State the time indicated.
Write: 9:00
